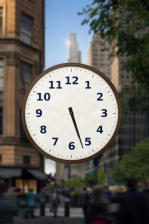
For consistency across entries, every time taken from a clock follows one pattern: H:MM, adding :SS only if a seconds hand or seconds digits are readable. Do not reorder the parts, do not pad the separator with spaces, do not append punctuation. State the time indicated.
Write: 5:27
